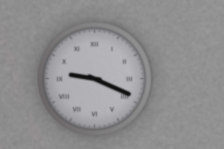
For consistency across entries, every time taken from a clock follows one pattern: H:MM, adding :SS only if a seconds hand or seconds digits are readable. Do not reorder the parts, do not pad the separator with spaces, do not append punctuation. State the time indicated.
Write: 9:19
